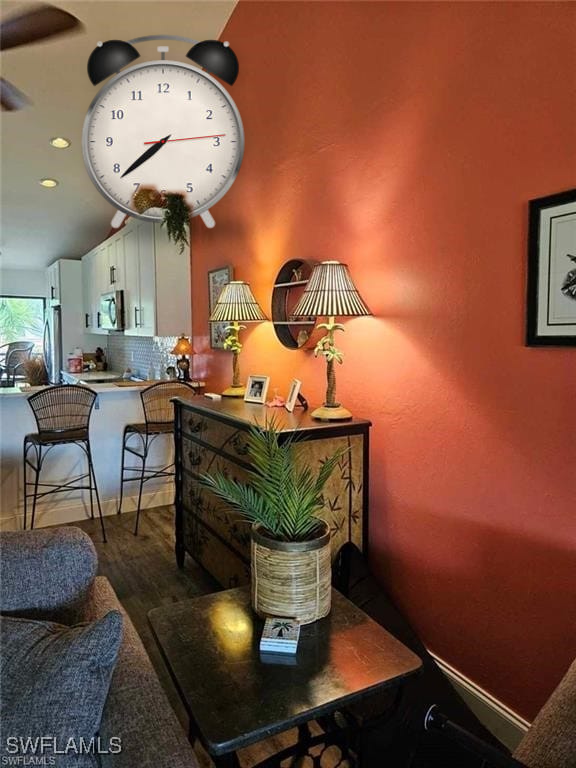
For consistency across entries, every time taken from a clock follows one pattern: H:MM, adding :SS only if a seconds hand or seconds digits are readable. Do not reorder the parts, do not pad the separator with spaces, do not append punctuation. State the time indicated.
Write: 7:38:14
